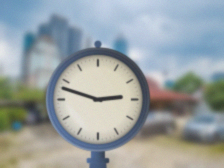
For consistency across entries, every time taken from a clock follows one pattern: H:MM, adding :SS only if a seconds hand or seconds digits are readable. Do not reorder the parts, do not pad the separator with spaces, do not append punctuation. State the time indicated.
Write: 2:48
